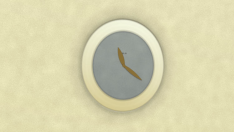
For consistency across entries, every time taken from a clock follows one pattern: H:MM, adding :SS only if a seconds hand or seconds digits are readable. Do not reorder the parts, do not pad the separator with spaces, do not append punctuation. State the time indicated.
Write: 11:21
